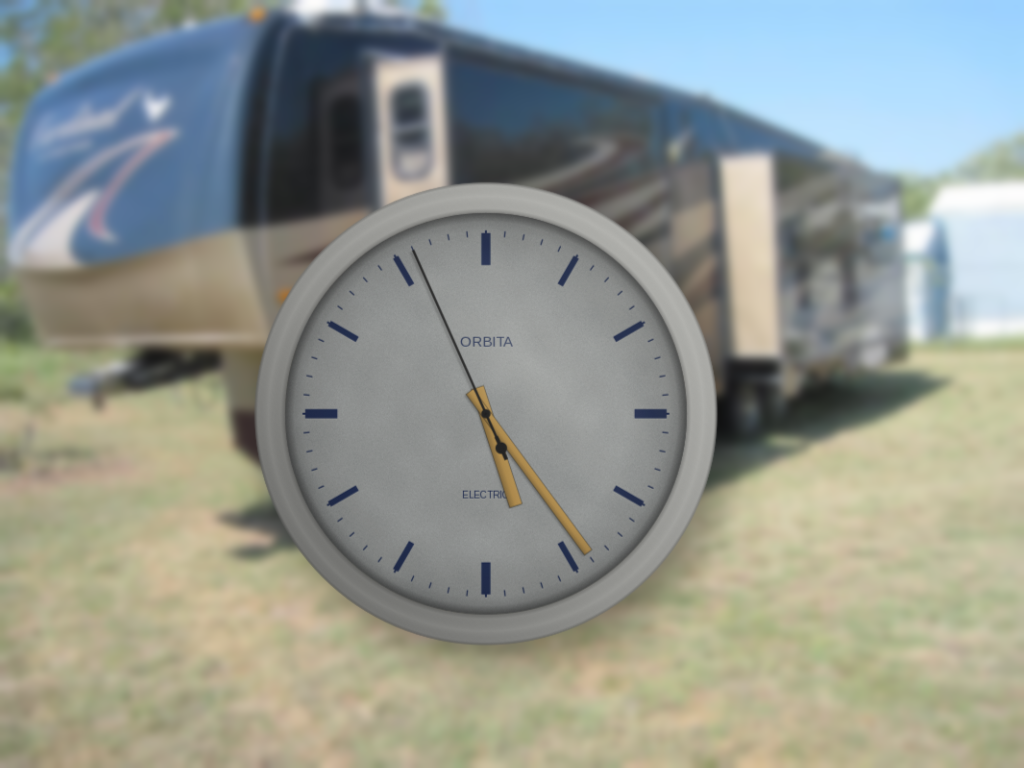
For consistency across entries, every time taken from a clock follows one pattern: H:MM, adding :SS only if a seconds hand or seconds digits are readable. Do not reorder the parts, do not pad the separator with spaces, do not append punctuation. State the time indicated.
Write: 5:23:56
